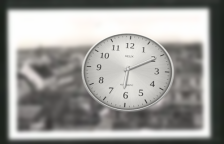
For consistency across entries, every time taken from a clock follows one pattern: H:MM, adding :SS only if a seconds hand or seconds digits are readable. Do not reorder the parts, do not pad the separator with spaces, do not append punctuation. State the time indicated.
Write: 6:10
